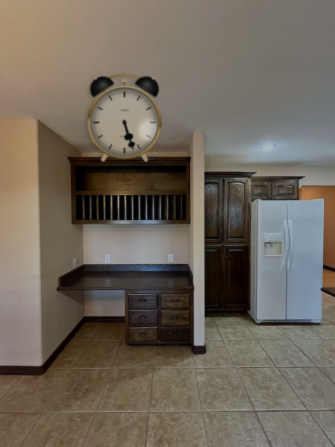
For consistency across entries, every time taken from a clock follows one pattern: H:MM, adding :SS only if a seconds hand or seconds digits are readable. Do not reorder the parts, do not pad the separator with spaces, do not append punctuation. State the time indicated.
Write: 5:27
